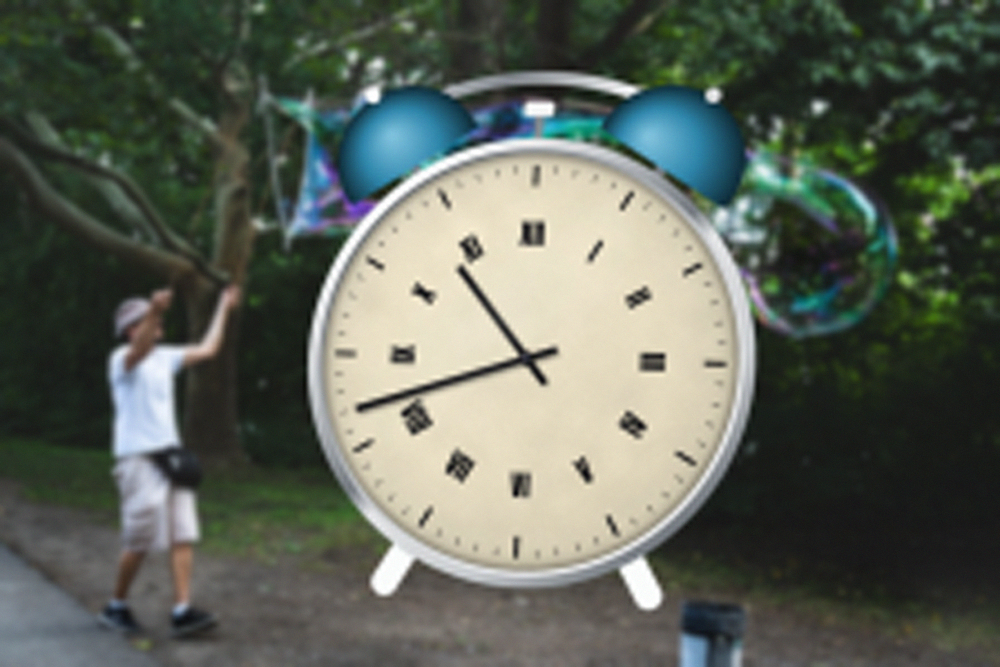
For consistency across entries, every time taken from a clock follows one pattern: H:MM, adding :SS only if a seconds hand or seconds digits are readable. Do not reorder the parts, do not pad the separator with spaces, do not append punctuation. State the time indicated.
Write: 10:42
